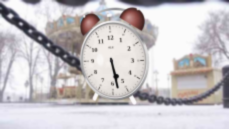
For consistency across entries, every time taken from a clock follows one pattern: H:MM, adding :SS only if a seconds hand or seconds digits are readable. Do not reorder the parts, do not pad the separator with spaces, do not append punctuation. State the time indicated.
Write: 5:28
